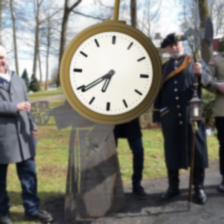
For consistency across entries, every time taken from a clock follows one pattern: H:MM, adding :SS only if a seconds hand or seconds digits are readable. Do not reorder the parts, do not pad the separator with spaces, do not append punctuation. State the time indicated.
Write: 6:39
